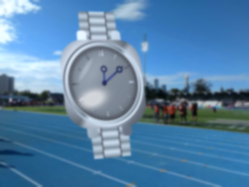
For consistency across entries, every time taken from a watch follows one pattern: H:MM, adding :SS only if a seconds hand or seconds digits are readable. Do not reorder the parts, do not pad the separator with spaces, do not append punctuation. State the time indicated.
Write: 12:09
